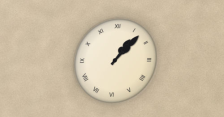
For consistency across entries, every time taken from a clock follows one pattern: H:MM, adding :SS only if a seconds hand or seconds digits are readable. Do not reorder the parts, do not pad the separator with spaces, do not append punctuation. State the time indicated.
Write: 1:07
